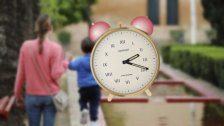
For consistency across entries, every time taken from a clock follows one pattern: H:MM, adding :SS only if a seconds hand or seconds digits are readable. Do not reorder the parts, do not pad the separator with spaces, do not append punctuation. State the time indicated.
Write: 2:19
